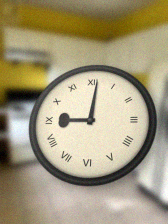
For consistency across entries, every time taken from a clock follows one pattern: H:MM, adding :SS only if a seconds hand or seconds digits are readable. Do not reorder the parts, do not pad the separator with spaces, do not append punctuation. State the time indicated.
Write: 9:01
